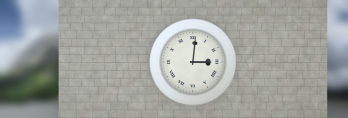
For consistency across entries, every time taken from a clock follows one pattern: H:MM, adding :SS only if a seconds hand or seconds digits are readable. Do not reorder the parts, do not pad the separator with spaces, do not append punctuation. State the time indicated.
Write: 3:01
